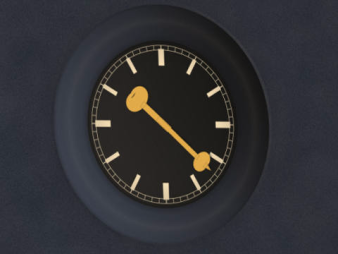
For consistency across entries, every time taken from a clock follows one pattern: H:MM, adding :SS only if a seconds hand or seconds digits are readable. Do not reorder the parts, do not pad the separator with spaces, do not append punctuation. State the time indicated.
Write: 10:22
